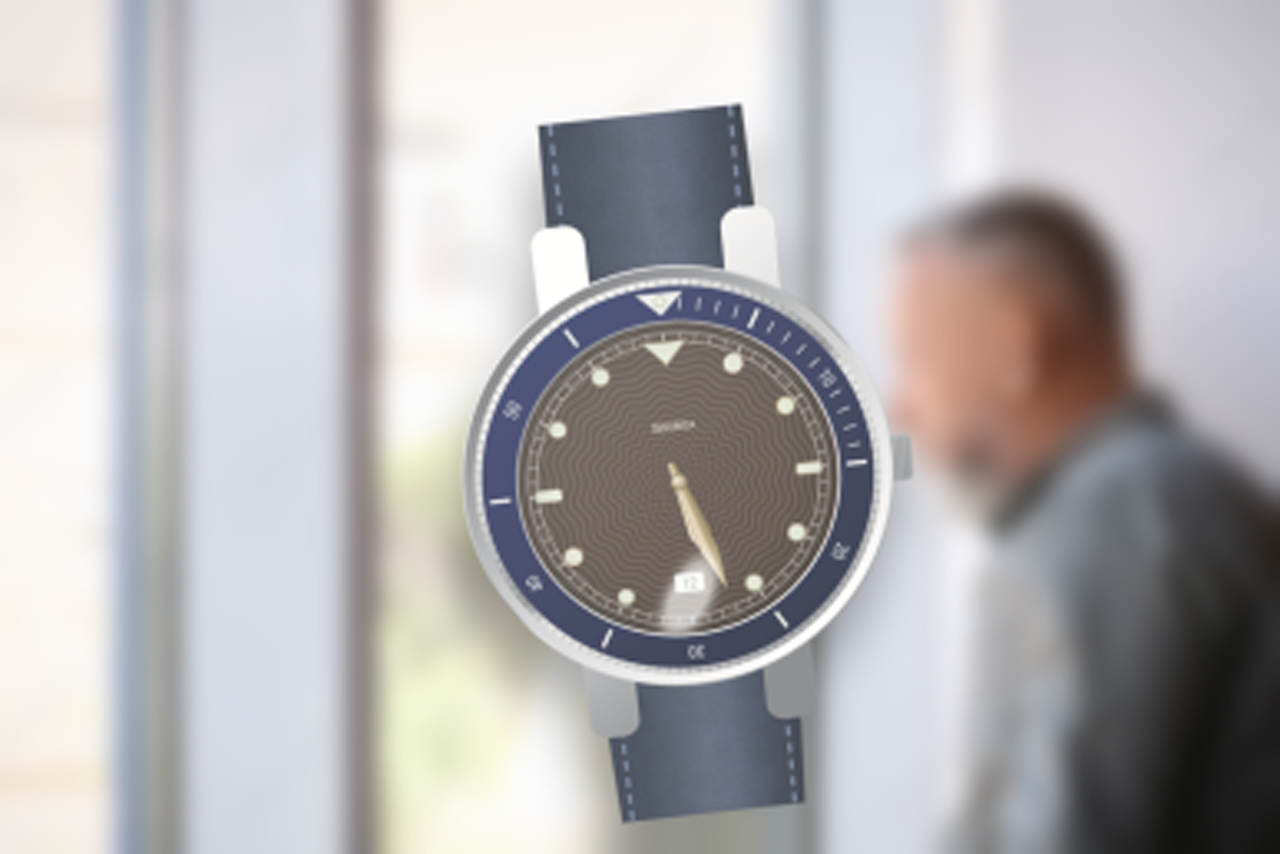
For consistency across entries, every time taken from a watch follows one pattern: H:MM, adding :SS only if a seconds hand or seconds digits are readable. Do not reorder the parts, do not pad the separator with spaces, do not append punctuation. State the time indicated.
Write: 5:27
